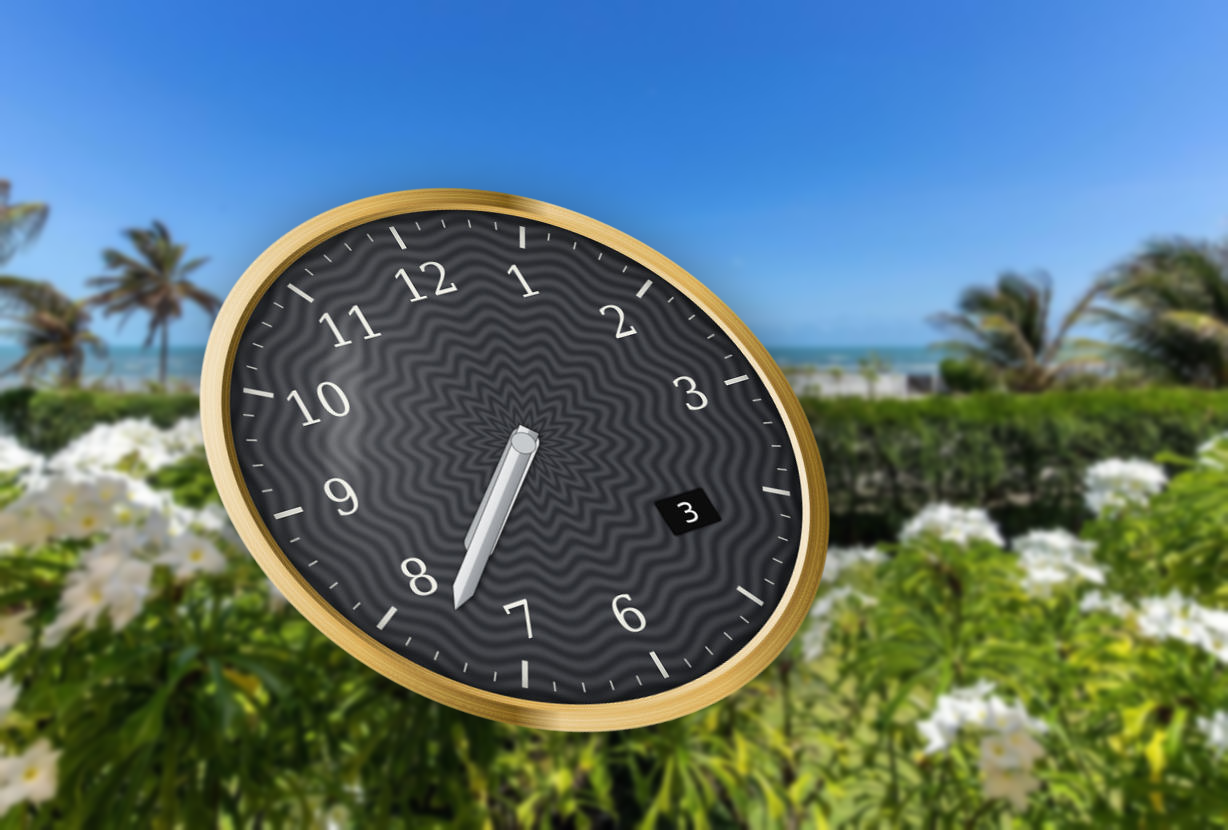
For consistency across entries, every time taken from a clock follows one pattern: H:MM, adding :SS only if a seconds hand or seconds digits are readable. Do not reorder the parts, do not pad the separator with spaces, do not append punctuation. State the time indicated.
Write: 7:38
